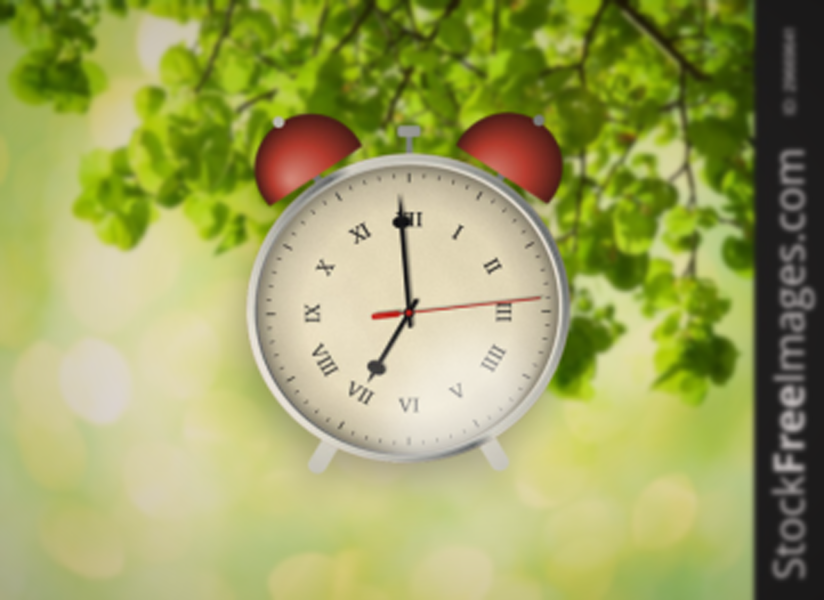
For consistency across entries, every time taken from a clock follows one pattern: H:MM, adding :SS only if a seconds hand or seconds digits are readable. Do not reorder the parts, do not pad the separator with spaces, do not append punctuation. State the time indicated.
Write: 6:59:14
